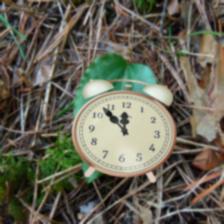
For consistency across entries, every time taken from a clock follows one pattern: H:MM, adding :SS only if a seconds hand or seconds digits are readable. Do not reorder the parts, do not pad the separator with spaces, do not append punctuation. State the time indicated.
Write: 11:53
